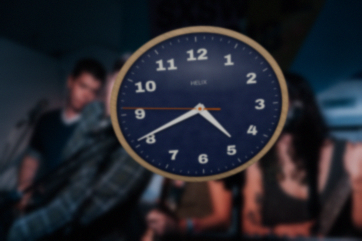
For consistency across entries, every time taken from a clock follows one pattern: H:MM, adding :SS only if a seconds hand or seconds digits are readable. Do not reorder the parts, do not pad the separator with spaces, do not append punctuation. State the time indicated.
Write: 4:40:46
